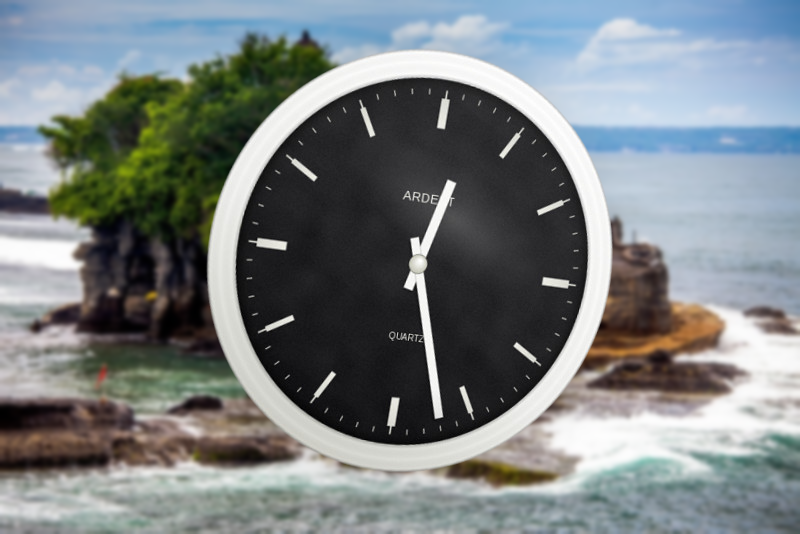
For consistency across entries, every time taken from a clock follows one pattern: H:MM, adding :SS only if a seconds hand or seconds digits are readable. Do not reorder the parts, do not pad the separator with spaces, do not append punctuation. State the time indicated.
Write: 12:27
